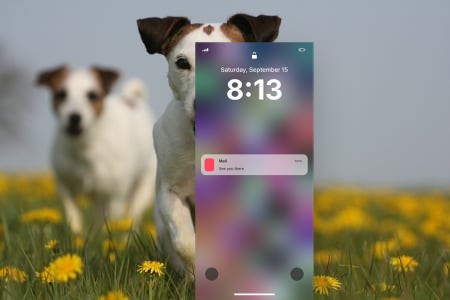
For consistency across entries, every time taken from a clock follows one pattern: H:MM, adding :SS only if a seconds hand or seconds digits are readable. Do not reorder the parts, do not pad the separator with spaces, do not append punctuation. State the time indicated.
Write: 8:13
